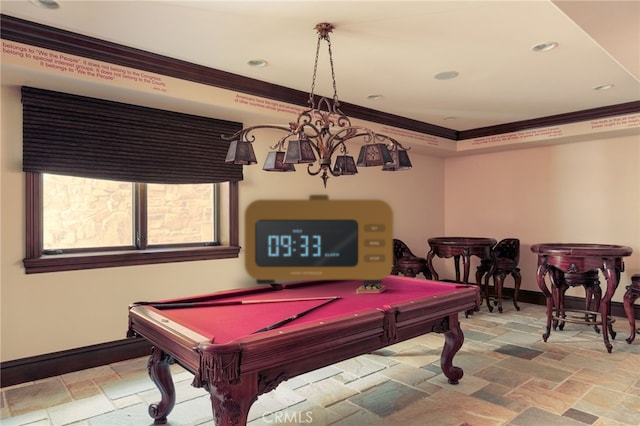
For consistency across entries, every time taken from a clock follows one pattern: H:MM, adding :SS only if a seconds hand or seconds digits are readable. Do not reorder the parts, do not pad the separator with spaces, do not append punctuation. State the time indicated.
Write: 9:33
